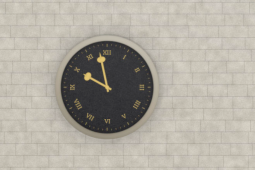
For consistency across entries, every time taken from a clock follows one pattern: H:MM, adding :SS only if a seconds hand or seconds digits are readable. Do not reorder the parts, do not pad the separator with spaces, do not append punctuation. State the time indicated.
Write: 9:58
